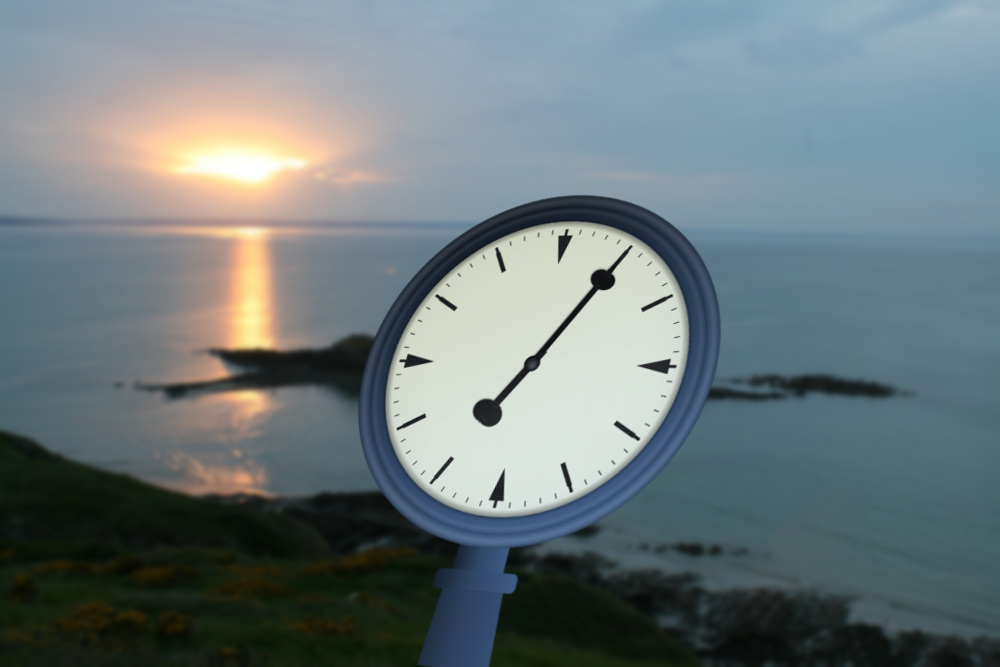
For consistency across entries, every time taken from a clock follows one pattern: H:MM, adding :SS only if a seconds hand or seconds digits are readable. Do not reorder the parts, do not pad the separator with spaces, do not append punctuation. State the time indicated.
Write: 7:05
